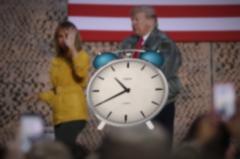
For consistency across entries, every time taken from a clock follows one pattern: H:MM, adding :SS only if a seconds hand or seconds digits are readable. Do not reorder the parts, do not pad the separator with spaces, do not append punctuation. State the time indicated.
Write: 10:40
